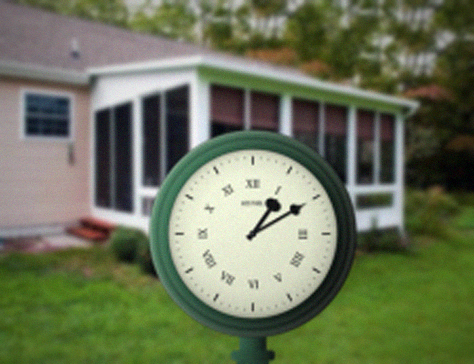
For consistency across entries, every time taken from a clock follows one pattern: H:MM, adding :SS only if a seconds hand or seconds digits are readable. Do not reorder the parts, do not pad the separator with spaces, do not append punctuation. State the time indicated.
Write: 1:10
